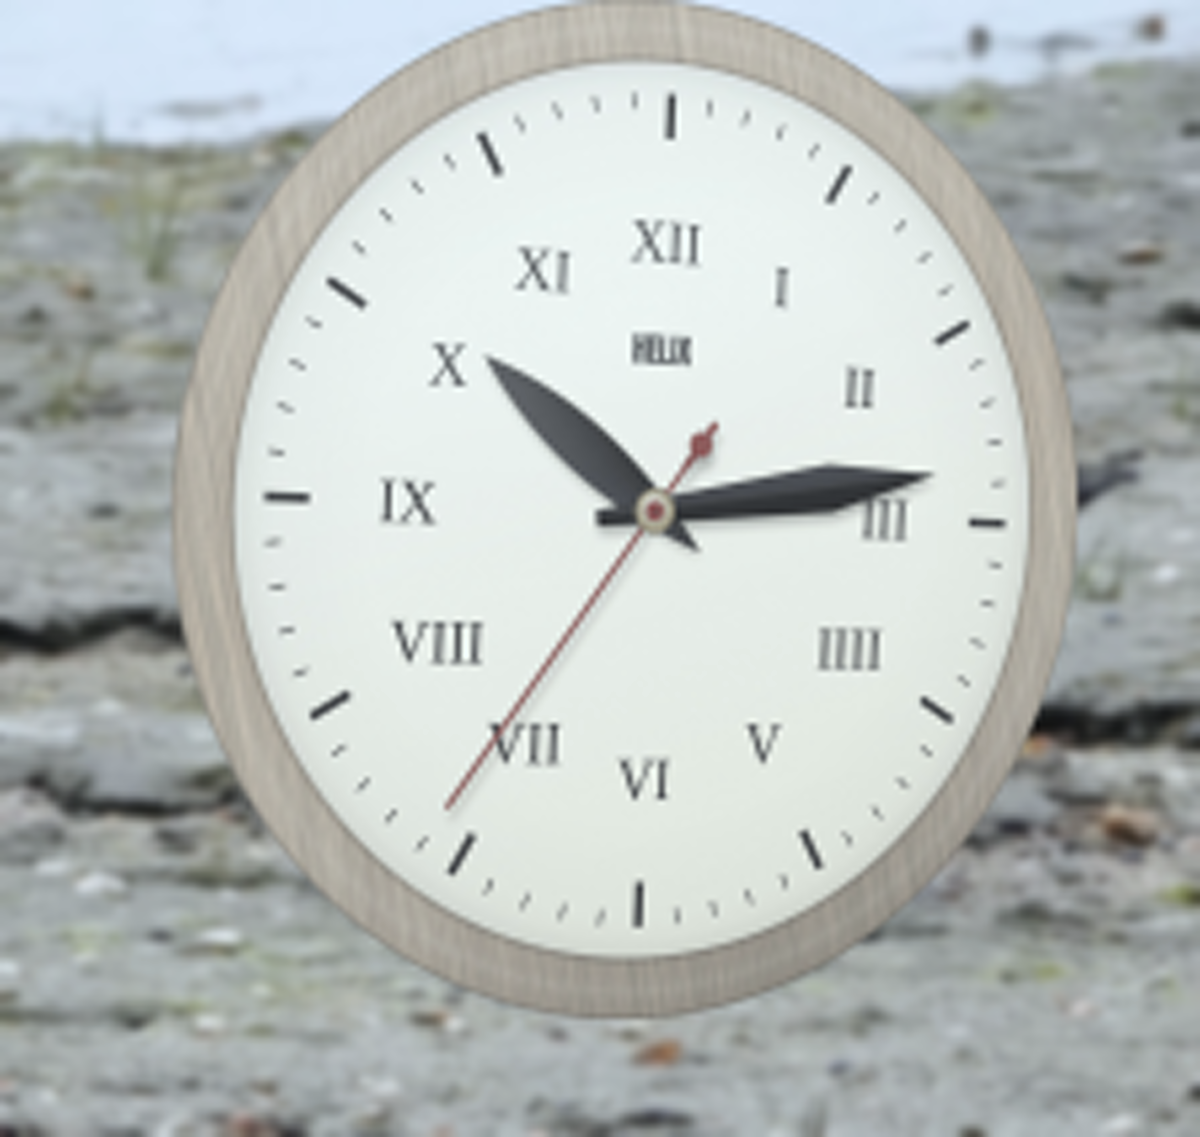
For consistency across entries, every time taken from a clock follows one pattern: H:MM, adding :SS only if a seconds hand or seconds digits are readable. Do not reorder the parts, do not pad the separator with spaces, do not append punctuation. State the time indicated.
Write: 10:13:36
